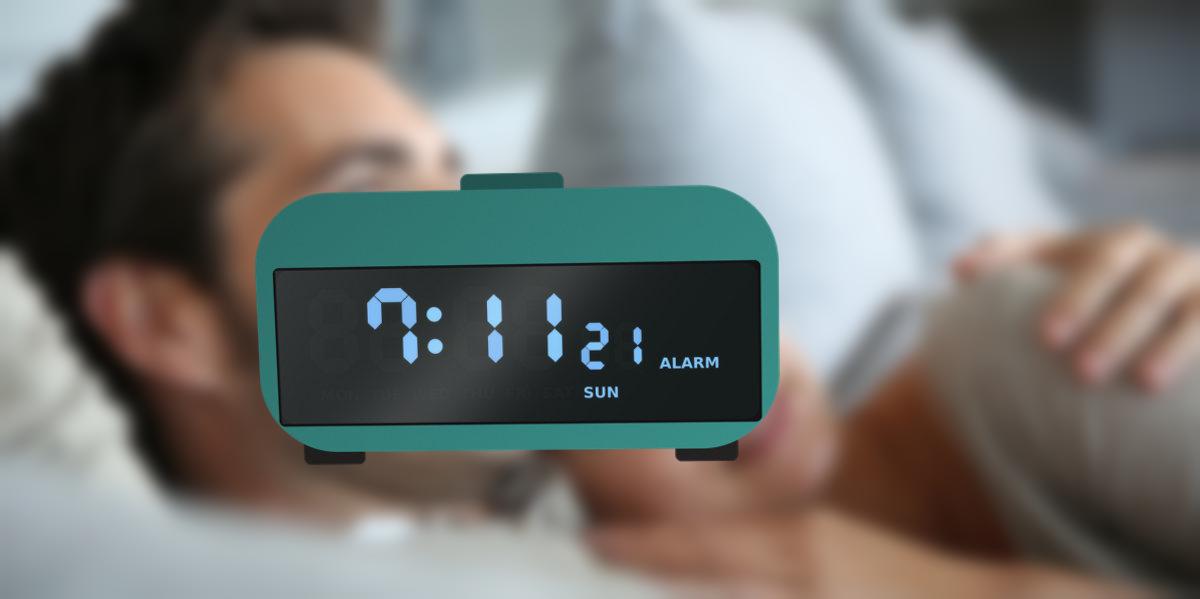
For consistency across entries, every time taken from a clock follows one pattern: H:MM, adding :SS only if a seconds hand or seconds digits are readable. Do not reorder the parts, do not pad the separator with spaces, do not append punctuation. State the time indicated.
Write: 7:11:21
